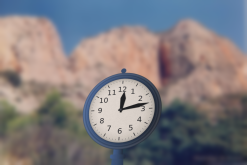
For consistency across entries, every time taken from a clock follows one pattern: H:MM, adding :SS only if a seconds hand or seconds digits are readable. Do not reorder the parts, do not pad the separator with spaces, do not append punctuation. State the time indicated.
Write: 12:13
